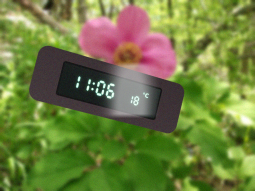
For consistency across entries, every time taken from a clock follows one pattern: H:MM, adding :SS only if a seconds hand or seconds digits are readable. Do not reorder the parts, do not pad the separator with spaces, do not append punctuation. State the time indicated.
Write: 11:06
